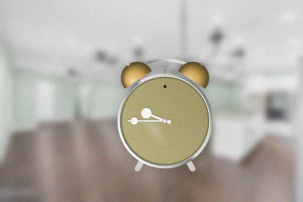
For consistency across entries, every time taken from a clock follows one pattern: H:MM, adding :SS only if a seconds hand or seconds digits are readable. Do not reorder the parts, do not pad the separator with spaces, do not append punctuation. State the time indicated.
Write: 9:45
